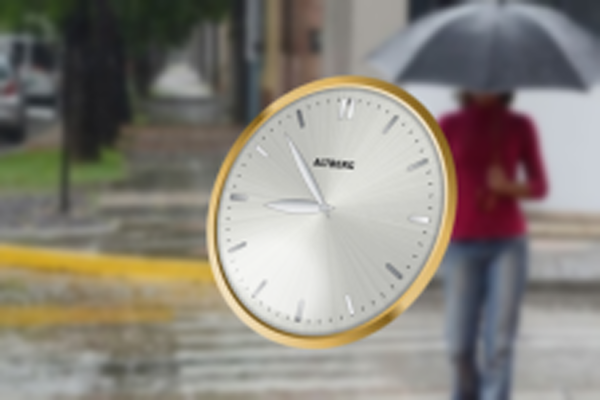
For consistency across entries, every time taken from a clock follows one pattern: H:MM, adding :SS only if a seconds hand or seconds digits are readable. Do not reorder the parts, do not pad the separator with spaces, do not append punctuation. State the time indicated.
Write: 8:53
